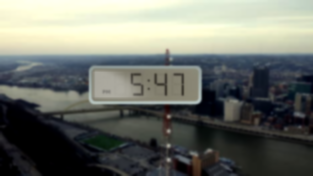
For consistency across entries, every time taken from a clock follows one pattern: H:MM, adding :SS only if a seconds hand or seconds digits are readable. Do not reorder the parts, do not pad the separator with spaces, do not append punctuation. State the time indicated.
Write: 5:47
